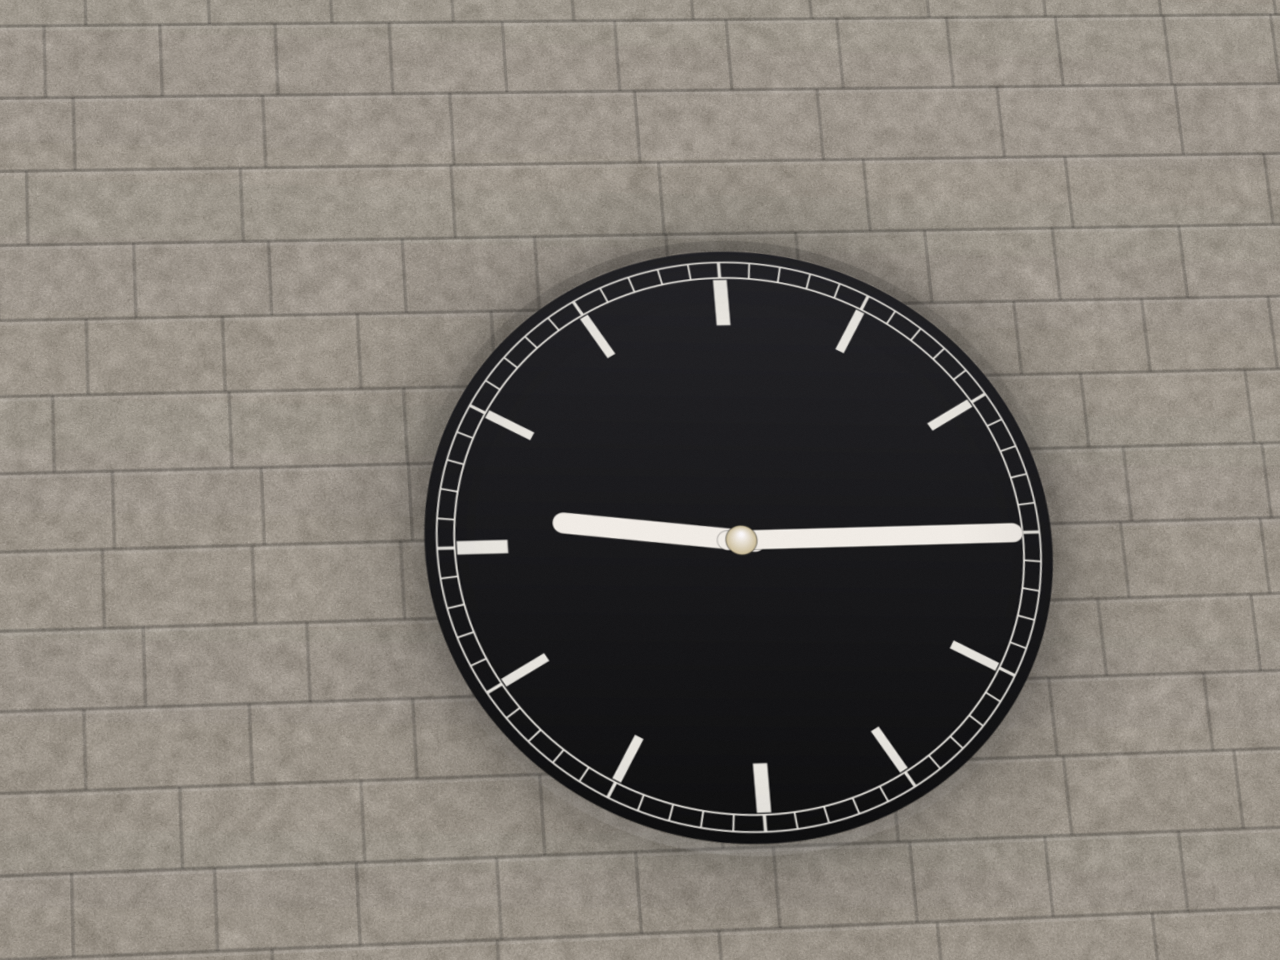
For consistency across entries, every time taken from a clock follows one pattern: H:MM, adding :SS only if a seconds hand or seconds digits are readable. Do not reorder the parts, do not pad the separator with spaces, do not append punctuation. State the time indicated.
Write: 9:15
